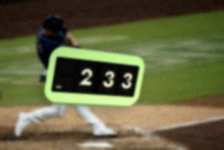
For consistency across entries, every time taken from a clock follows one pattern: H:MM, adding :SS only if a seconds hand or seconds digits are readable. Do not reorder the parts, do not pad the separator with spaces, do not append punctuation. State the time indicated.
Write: 2:33
